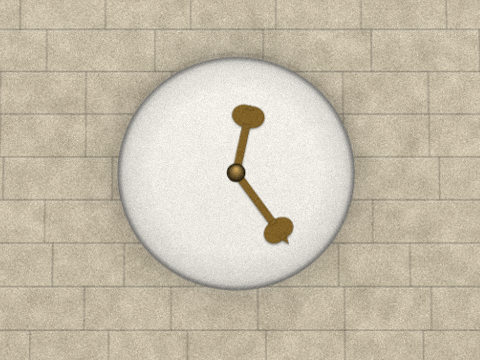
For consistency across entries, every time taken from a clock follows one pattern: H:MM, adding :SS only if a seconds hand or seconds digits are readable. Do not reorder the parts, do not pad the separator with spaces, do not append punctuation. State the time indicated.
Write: 12:24
